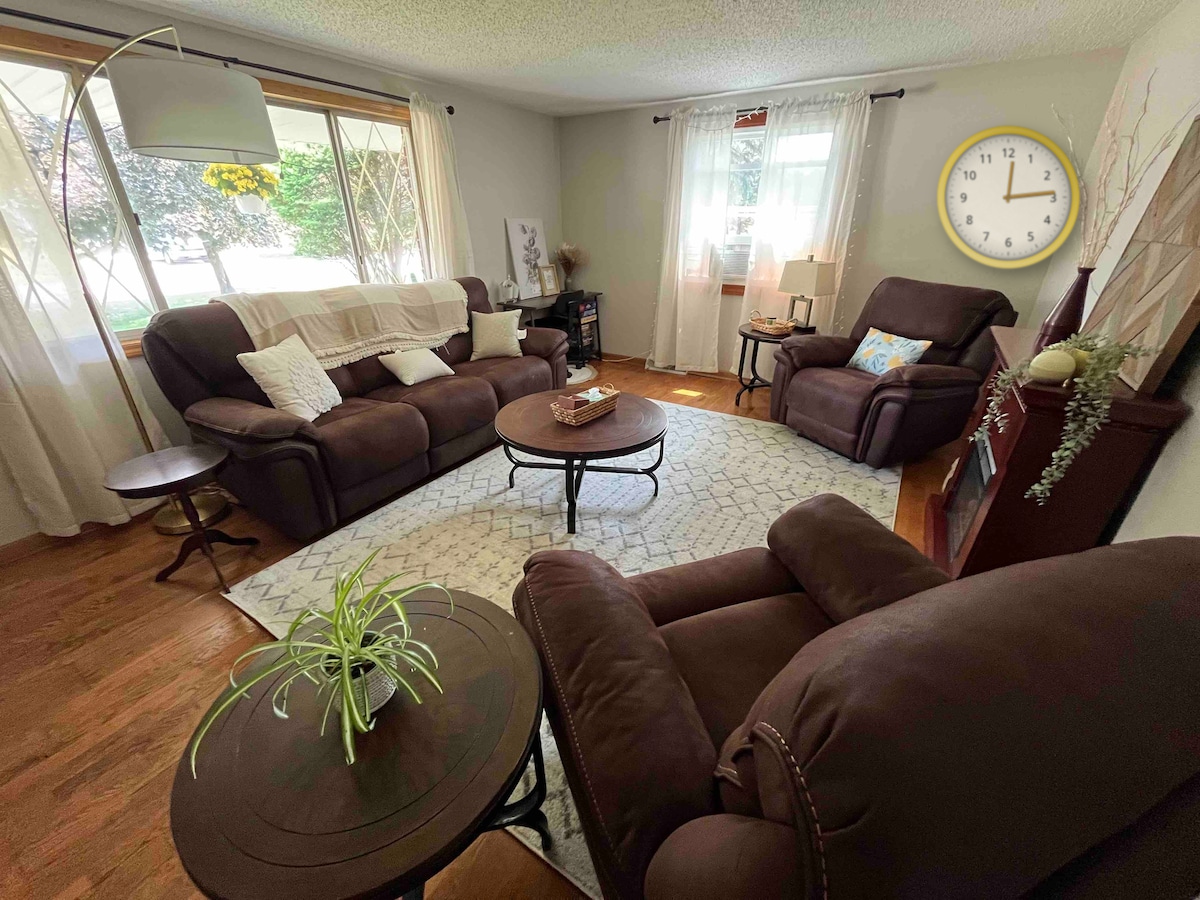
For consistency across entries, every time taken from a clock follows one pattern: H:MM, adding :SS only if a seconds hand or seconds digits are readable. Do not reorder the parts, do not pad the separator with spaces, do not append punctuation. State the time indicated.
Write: 12:14
